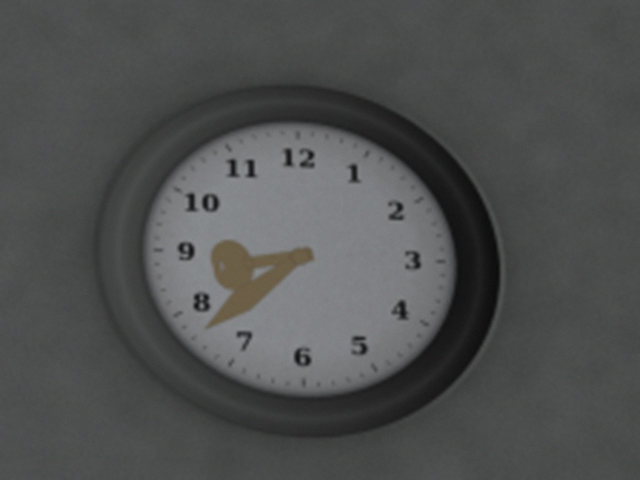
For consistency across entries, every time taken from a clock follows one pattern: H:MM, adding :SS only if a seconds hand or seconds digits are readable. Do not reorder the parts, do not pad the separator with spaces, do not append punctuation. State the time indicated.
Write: 8:38
